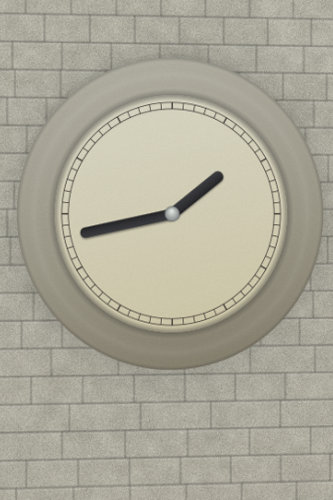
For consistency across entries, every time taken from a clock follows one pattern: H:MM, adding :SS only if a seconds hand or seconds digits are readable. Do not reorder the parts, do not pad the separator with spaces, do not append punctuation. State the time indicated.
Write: 1:43
